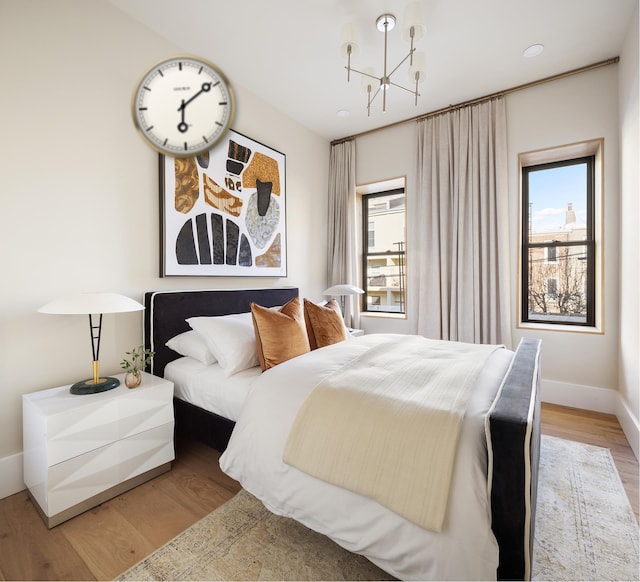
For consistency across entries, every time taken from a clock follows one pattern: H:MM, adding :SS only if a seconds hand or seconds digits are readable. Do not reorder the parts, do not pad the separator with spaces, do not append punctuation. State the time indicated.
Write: 6:09
